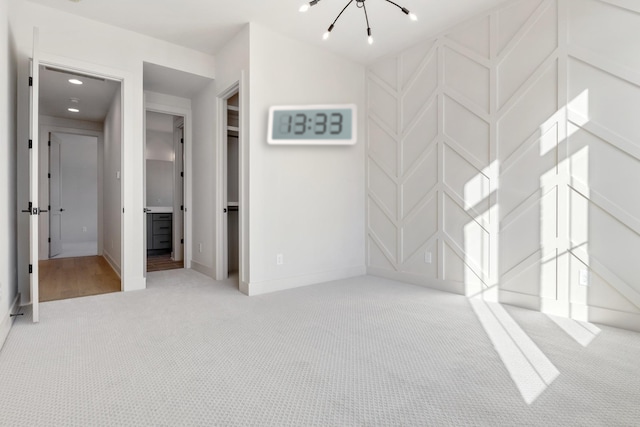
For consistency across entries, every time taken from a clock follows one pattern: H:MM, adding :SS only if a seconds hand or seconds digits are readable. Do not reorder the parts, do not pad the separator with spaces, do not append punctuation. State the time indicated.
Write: 13:33
